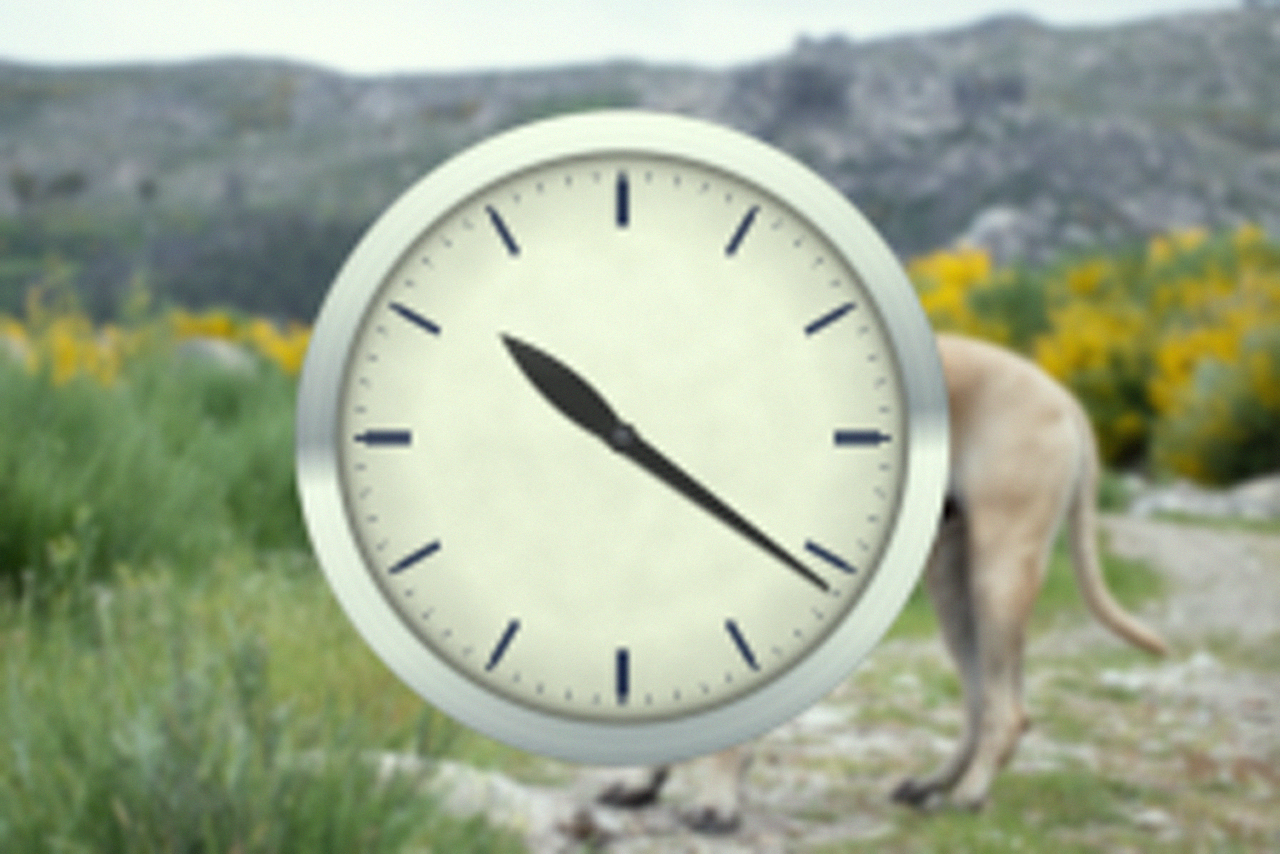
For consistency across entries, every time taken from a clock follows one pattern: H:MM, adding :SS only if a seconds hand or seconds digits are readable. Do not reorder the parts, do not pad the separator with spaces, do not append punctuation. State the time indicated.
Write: 10:21
